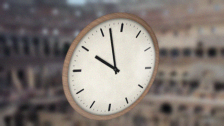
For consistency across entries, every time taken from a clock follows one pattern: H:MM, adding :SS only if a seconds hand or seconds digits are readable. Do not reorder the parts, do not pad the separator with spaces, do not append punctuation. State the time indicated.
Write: 9:57
